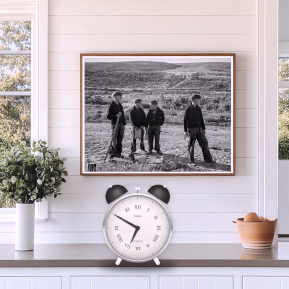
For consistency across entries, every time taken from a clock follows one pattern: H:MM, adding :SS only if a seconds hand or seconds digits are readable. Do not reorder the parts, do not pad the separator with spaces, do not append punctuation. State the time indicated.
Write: 6:50
